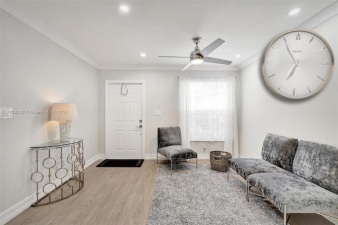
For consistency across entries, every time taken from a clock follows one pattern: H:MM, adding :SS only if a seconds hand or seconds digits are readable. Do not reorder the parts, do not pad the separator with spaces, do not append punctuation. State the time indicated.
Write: 6:55
